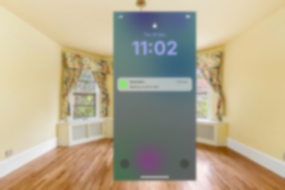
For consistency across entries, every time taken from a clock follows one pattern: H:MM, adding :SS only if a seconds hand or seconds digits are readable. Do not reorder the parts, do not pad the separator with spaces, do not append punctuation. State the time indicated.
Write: 11:02
